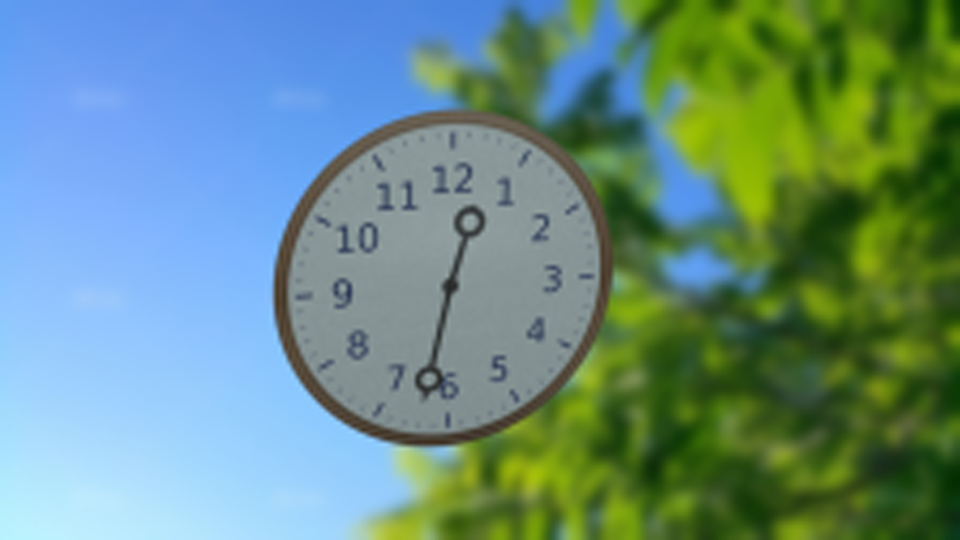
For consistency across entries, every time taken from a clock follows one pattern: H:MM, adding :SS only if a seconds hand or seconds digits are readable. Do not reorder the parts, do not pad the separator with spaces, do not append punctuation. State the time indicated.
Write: 12:32
